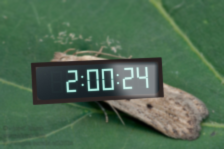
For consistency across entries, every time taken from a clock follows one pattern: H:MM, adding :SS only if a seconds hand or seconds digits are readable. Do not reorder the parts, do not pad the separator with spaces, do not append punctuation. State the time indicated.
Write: 2:00:24
